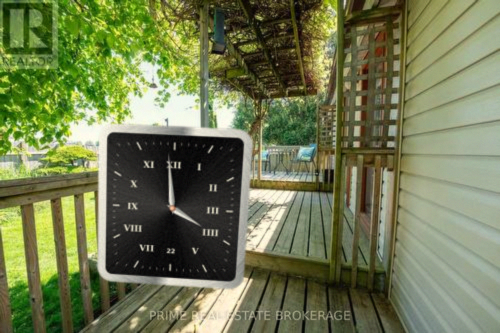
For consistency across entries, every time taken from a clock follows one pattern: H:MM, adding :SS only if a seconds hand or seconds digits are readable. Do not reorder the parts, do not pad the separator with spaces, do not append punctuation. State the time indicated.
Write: 3:59
